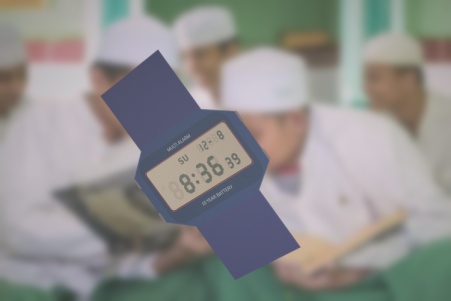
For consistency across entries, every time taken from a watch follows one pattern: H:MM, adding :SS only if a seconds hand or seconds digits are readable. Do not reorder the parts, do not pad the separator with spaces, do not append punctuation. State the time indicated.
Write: 8:36:39
